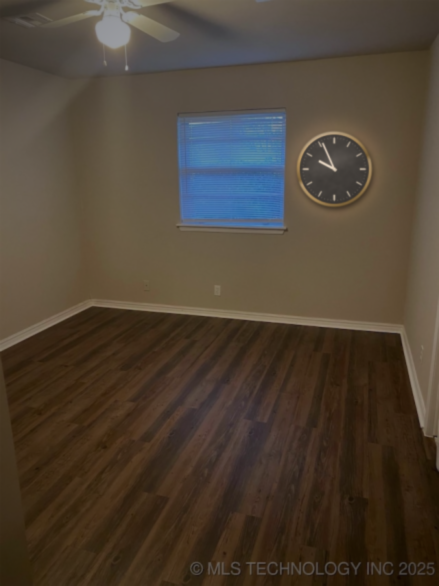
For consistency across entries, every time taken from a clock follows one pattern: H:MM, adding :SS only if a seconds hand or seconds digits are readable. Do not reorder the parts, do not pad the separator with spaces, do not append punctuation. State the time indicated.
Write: 9:56
